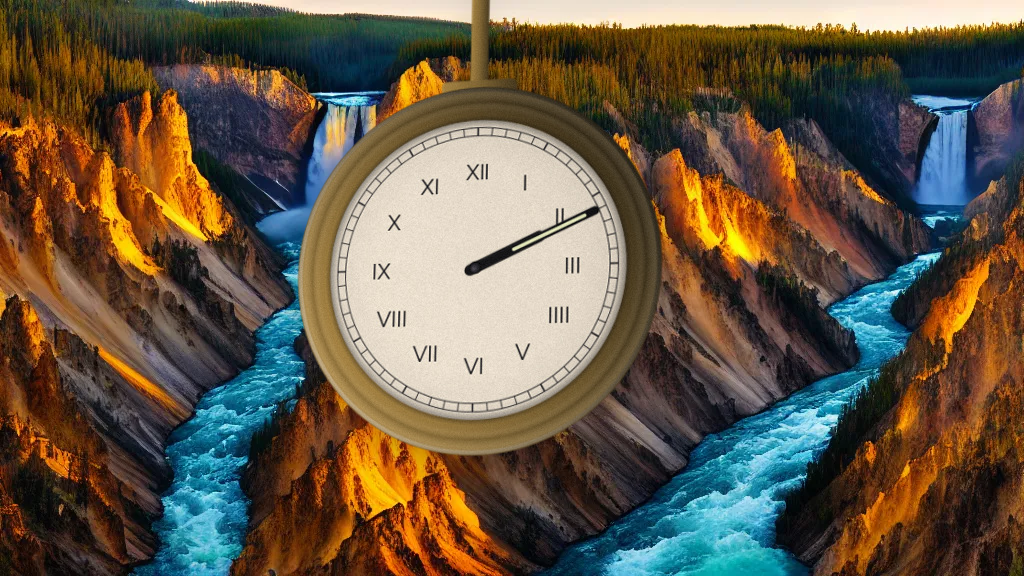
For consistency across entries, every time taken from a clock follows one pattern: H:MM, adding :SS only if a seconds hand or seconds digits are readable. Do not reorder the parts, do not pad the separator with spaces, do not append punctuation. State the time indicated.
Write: 2:11
